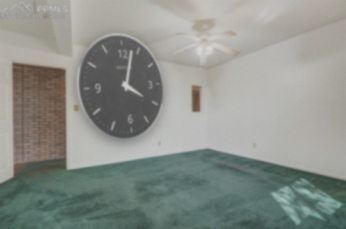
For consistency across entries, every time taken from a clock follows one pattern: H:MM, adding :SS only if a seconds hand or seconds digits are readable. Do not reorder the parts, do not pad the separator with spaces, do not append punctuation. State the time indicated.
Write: 4:03
